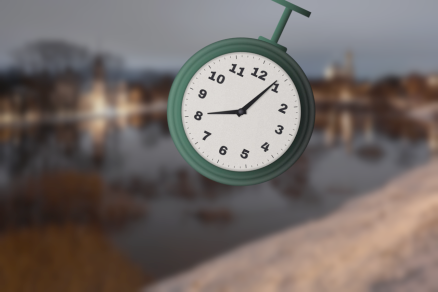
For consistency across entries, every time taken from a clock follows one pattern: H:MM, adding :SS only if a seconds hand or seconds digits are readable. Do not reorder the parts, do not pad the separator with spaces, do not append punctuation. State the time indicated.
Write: 8:04
